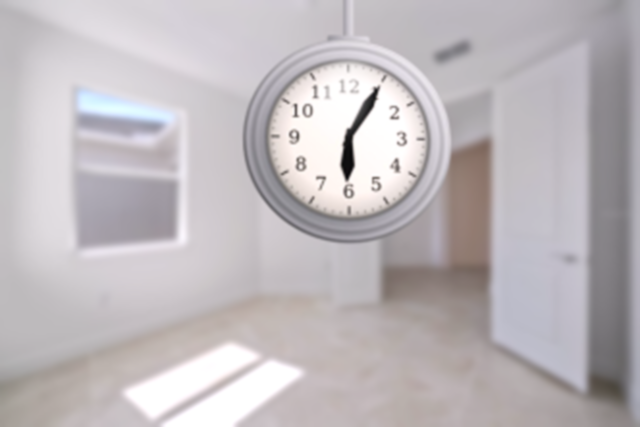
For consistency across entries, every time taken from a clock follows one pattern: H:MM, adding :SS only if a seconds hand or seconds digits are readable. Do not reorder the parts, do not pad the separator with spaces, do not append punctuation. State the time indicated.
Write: 6:05
